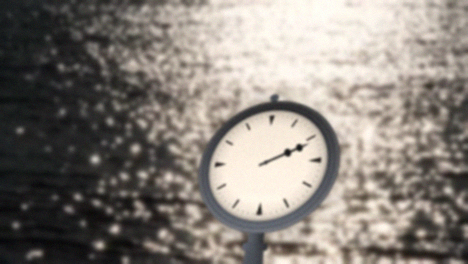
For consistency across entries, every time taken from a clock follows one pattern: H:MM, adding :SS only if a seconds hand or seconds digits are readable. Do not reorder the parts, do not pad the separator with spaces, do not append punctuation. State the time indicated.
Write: 2:11
